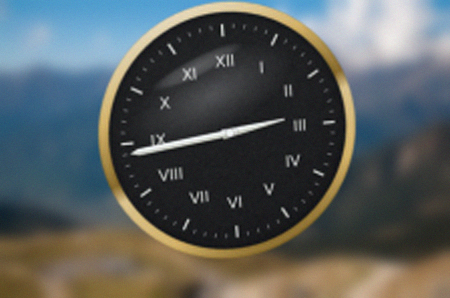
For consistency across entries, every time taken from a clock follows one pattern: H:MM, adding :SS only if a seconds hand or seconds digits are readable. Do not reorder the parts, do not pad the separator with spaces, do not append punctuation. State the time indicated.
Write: 2:44
